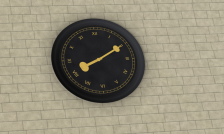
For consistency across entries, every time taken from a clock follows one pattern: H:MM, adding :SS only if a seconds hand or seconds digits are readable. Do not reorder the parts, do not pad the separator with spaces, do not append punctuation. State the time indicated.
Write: 8:10
